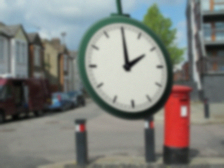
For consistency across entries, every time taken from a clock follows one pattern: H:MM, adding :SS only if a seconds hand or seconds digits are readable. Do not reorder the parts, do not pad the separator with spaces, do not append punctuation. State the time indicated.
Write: 2:00
